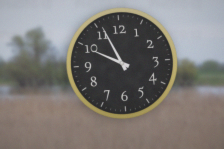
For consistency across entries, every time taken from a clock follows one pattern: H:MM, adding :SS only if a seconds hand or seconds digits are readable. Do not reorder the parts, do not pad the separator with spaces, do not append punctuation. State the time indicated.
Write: 9:56
